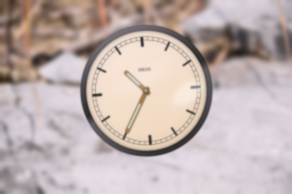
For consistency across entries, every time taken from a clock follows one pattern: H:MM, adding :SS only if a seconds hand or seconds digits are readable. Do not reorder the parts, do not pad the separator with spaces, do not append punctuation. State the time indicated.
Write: 10:35
